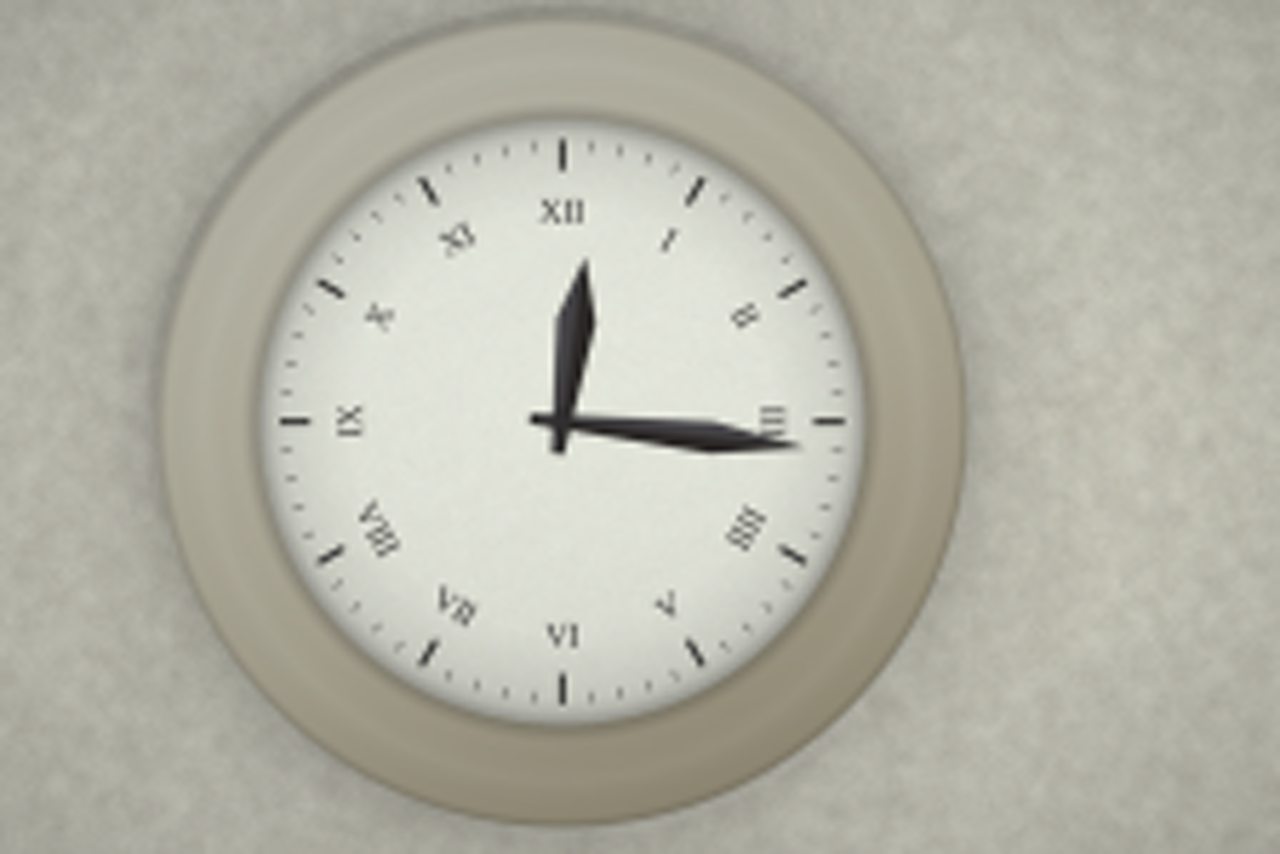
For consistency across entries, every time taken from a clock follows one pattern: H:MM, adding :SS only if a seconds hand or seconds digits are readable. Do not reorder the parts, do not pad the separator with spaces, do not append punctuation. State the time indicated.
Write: 12:16
